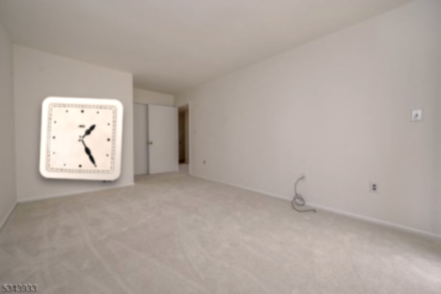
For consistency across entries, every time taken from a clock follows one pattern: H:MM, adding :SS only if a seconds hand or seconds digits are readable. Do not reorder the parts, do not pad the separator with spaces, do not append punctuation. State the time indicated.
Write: 1:25
